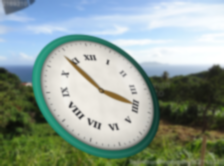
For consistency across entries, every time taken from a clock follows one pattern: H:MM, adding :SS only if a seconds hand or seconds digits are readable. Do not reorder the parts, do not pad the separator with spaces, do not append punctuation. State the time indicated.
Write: 3:54
